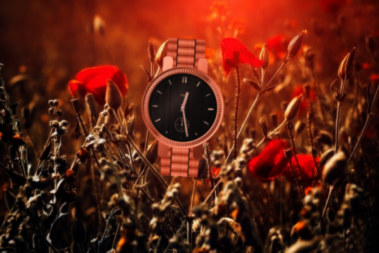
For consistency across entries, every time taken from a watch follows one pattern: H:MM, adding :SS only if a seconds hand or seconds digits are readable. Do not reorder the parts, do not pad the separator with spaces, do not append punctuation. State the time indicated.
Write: 12:28
